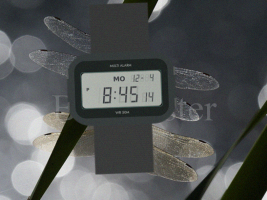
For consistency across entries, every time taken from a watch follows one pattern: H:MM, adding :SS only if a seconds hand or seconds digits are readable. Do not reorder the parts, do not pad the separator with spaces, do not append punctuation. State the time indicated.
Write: 8:45:14
